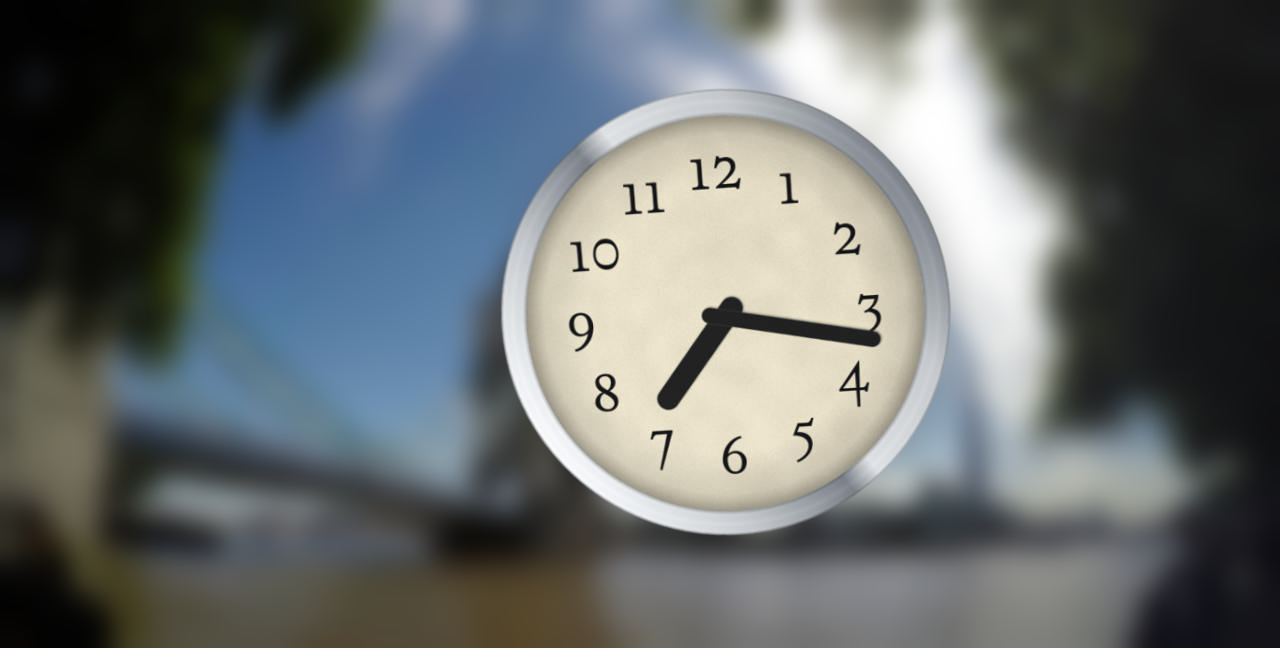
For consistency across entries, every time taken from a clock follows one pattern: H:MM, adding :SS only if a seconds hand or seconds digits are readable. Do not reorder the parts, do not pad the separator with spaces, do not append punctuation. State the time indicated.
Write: 7:17
